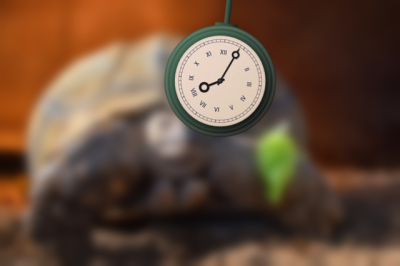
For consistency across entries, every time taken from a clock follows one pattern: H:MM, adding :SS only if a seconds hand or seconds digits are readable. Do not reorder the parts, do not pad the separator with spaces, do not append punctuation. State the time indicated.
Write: 8:04
